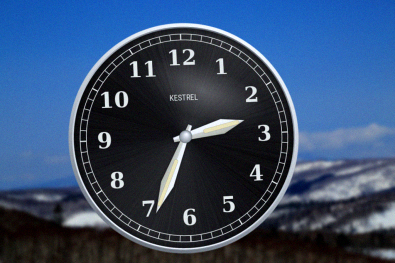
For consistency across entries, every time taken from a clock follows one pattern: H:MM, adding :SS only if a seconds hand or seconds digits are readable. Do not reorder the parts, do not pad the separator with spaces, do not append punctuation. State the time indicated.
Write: 2:34
